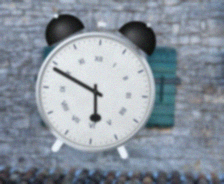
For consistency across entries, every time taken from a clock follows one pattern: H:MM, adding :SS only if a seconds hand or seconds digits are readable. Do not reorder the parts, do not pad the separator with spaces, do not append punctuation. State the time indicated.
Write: 5:49
